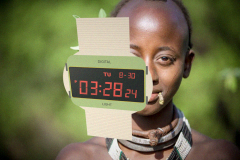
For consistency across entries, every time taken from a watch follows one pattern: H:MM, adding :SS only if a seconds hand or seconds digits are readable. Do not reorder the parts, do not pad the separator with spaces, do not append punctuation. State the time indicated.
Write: 3:28:24
